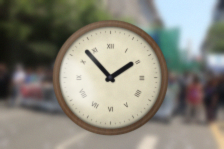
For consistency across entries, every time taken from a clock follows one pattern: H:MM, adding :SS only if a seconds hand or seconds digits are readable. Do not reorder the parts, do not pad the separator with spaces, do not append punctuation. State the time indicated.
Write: 1:53
